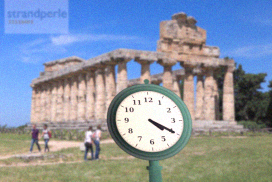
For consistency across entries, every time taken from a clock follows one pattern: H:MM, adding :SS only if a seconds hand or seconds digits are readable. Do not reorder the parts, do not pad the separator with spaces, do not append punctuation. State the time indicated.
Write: 4:20
